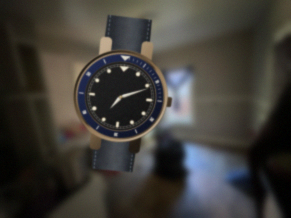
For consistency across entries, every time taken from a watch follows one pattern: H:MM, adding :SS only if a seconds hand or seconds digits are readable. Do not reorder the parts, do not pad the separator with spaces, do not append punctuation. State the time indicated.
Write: 7:11
